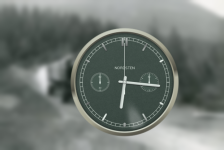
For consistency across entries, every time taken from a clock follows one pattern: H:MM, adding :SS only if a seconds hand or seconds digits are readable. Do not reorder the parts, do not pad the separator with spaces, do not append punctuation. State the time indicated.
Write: 6:16
